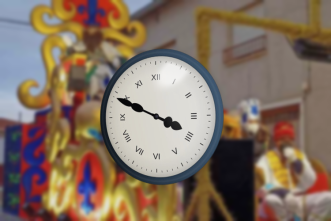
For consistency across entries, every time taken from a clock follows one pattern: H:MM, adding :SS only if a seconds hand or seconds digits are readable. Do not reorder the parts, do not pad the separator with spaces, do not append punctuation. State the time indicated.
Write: 3:49
